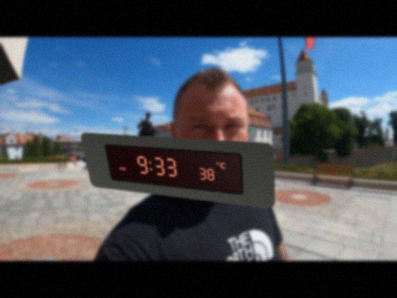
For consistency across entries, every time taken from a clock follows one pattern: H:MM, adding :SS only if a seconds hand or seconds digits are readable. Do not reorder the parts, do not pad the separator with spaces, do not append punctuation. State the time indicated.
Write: 9:33
